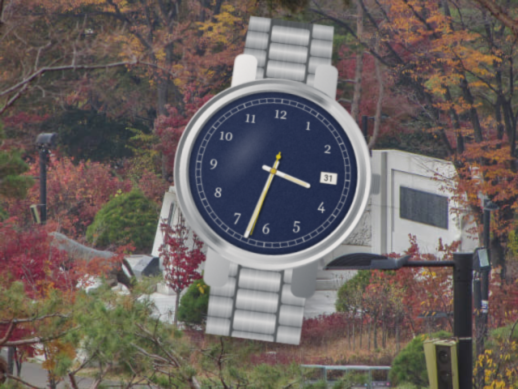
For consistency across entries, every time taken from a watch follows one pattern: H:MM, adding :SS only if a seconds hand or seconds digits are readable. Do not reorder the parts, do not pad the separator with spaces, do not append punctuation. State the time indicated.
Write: 3:32:32
